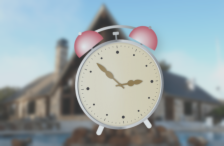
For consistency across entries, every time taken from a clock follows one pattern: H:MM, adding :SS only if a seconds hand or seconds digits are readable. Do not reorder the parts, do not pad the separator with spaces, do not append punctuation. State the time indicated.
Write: 2:53
